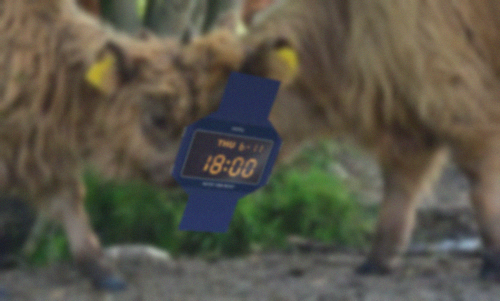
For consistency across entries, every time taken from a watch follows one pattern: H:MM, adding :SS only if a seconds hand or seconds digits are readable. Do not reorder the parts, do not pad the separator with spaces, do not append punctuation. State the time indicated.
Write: 18:00
